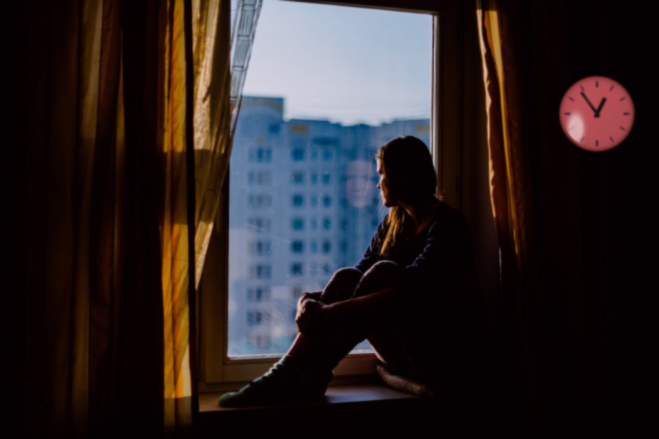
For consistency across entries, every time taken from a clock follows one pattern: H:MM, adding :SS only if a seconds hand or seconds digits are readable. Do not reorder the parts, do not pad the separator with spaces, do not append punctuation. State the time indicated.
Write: 12:54
